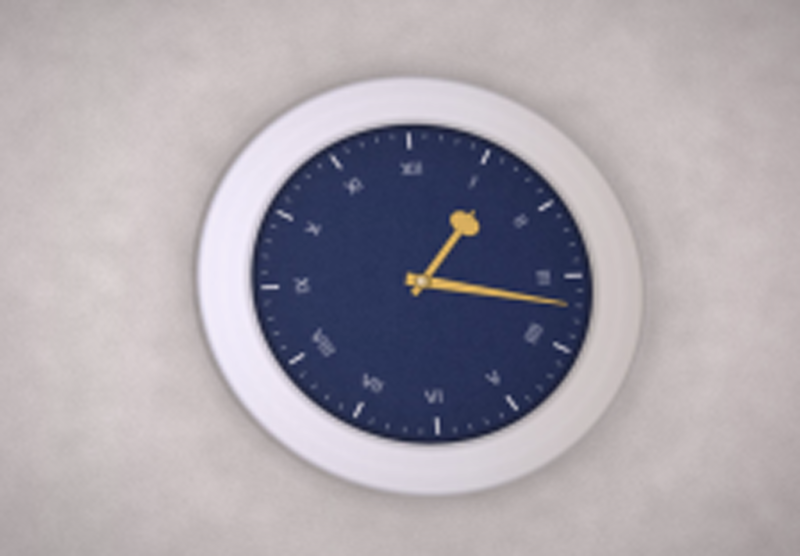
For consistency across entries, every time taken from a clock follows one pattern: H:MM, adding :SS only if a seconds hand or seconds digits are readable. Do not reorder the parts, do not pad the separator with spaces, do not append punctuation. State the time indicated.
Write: 1:17
